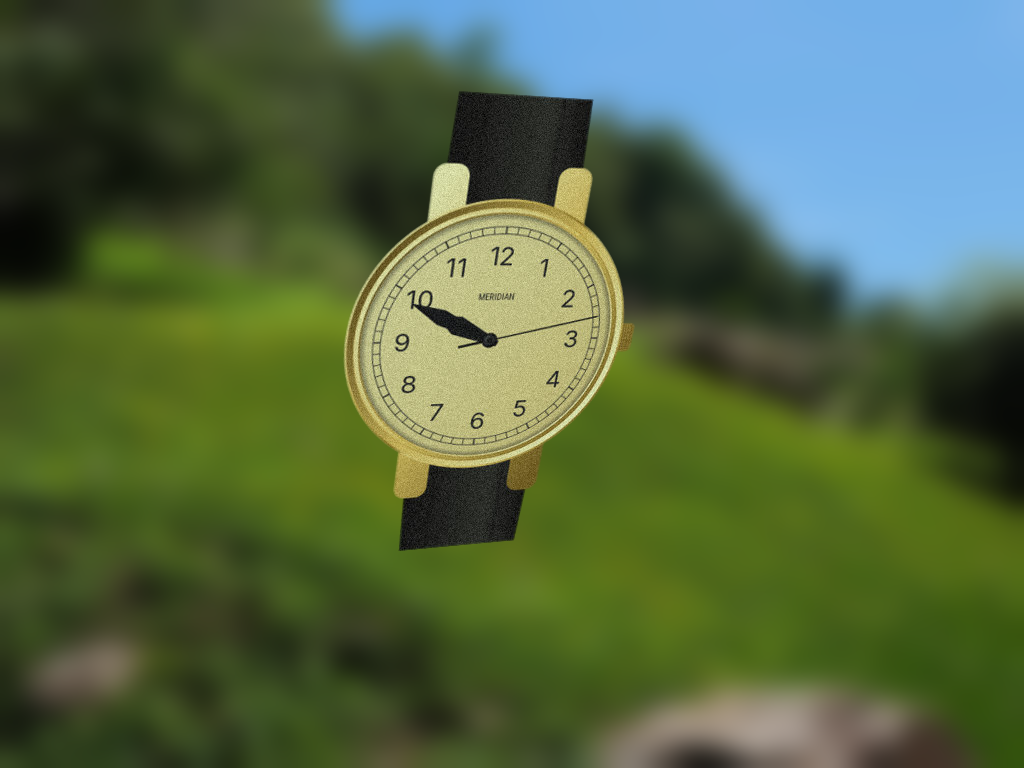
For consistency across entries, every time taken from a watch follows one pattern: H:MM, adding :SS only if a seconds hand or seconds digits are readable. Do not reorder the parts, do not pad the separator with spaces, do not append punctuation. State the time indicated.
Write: 9:49:13
